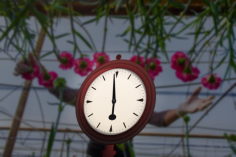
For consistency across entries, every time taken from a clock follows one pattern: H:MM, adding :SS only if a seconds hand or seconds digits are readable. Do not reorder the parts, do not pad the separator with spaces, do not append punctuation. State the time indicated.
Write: 5:59
